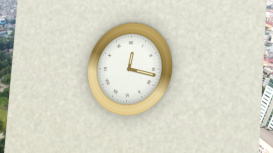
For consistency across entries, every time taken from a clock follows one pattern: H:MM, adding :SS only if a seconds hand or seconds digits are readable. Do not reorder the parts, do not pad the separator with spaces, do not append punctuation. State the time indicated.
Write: 12:17
